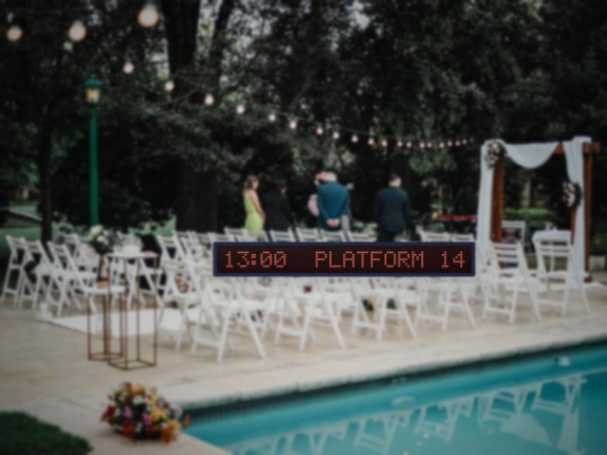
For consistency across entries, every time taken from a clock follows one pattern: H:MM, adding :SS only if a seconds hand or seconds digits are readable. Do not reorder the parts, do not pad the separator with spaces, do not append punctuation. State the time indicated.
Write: 13:00
